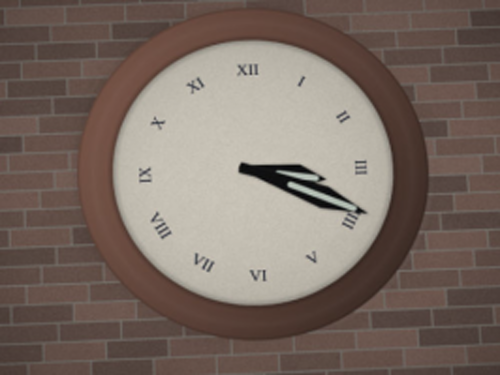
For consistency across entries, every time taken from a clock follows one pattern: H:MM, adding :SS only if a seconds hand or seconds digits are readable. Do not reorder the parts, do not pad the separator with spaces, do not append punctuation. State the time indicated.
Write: 3:19
